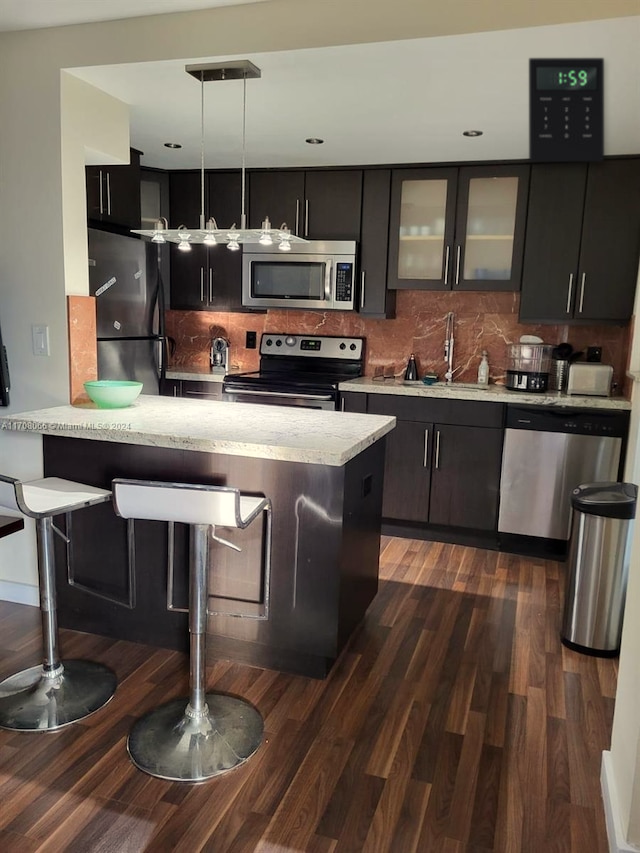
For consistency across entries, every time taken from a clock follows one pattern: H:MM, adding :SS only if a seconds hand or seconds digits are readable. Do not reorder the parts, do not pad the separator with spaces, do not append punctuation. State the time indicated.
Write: 1:59
